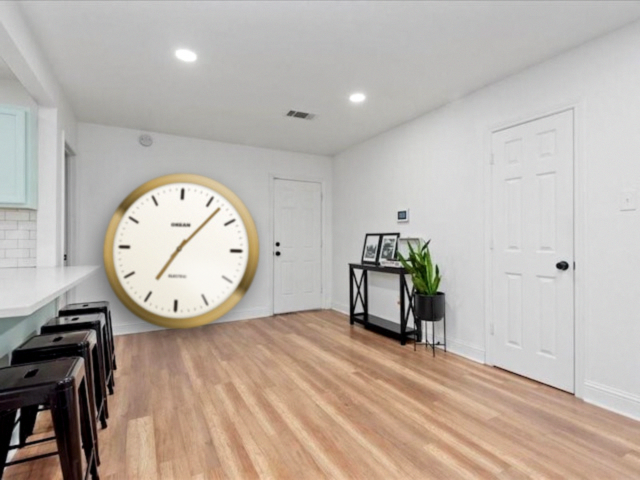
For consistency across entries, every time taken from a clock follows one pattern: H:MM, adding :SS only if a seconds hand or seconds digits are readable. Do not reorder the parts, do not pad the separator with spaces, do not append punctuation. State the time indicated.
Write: 7:07
